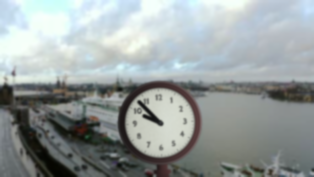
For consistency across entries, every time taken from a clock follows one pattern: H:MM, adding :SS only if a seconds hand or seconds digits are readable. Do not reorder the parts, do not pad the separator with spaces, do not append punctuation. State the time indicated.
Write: 9:53
